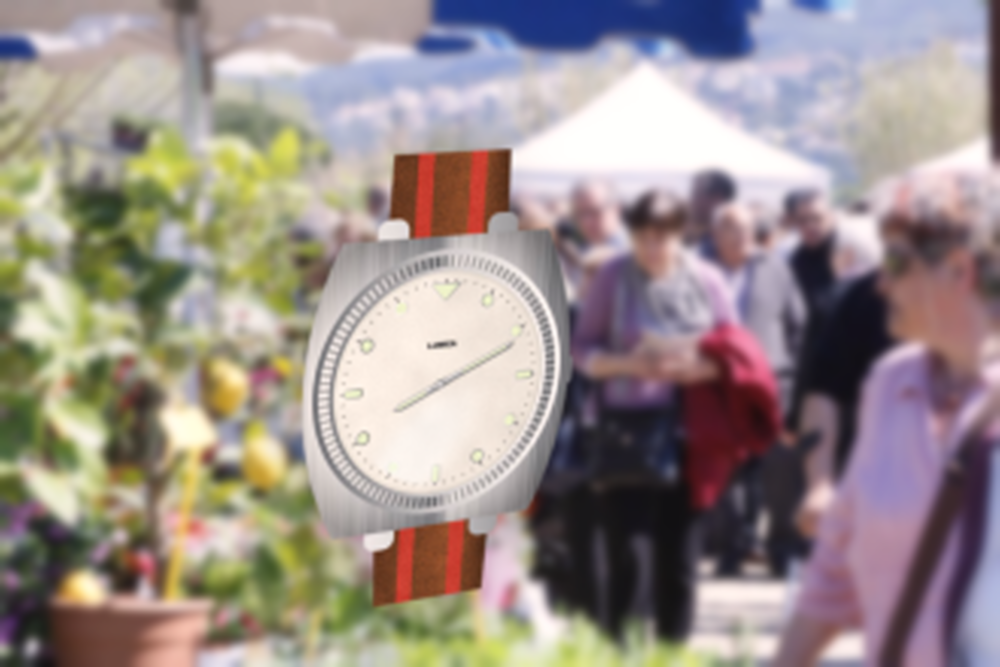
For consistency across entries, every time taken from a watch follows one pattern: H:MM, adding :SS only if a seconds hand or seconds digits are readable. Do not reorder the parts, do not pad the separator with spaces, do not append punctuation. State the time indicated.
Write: 8:11
